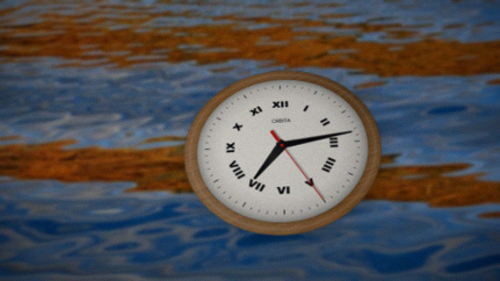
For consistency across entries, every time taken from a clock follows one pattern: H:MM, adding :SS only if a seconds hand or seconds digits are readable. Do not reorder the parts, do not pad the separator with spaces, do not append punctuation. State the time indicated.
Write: 7:13:25
